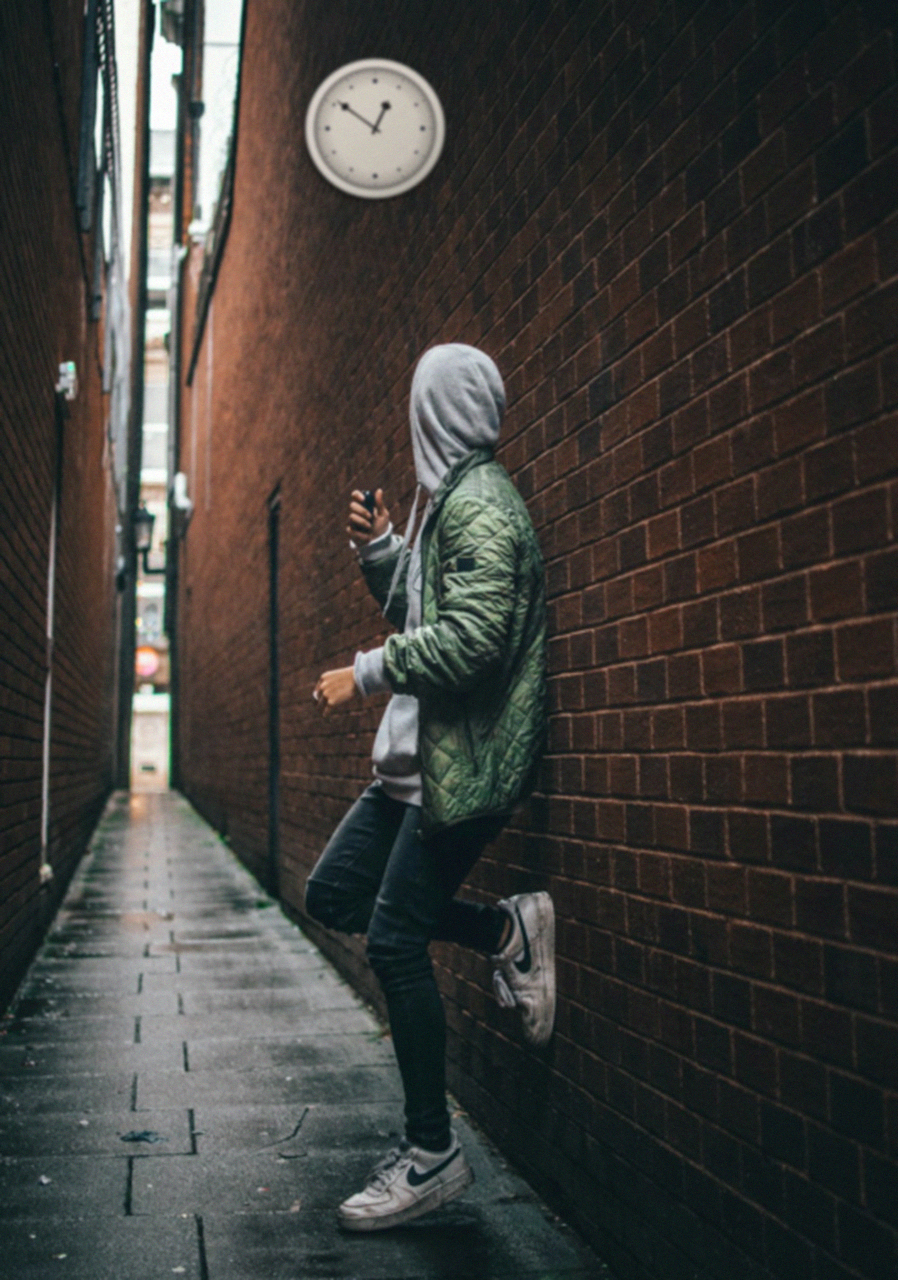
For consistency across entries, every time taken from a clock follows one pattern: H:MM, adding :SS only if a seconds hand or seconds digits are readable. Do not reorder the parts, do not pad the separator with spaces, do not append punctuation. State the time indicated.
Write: 12:51
